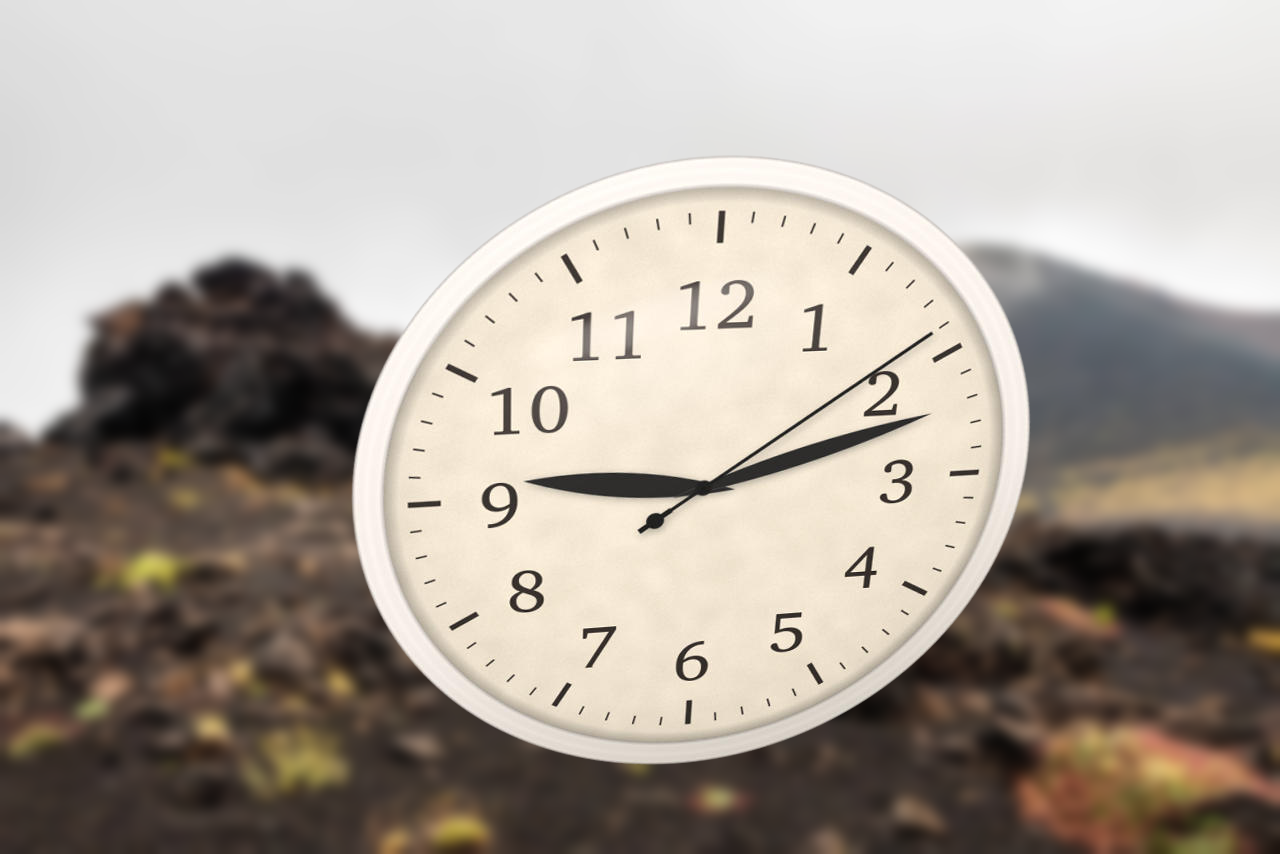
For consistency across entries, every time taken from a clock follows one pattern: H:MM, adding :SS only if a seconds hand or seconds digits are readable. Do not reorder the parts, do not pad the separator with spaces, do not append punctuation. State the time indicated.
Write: 9:12:09
